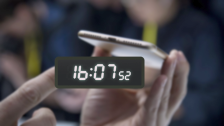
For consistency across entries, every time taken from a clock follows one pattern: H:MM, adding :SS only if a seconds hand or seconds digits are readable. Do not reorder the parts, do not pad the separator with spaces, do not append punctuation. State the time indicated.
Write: 16:07:52
